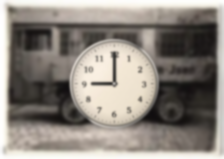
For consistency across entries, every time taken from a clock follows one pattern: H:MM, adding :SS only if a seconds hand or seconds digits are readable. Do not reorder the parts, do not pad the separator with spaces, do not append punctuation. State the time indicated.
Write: 9:00
